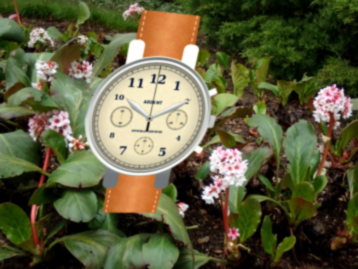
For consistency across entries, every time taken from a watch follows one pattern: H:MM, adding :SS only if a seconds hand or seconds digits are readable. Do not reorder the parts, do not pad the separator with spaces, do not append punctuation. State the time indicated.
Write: 10:10
